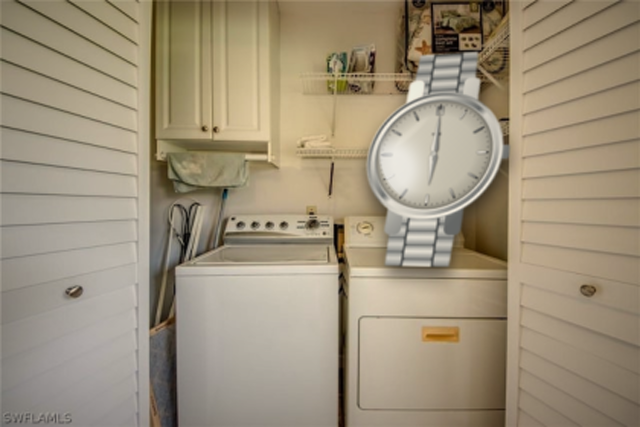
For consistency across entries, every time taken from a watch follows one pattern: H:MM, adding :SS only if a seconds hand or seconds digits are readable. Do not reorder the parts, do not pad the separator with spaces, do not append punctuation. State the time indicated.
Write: 6:00
